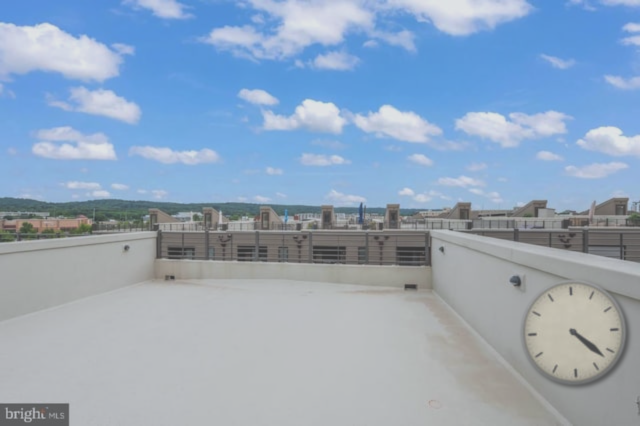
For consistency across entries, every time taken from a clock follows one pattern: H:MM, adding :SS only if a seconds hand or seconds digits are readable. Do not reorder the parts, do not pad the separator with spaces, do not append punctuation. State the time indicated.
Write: 4:22
